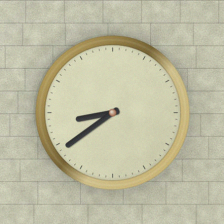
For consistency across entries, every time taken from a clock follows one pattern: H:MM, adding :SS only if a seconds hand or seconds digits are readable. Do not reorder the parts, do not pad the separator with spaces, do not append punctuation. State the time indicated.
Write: 8:39
